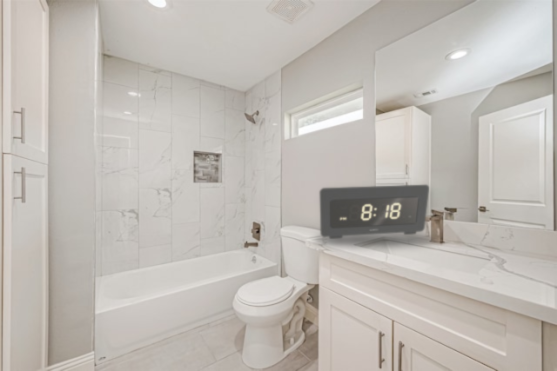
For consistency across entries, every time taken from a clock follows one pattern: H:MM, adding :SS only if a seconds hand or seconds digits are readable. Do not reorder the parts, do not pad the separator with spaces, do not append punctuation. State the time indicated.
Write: 8:18
